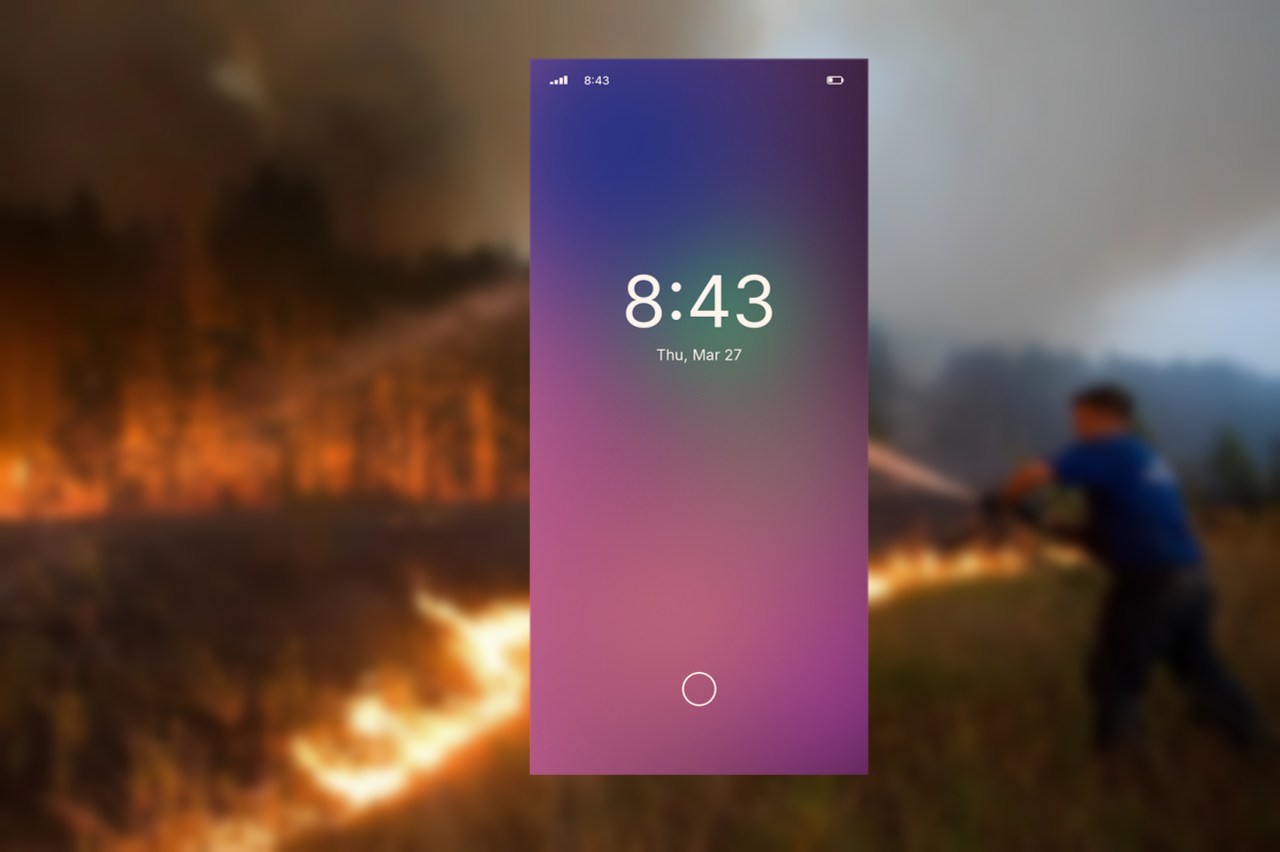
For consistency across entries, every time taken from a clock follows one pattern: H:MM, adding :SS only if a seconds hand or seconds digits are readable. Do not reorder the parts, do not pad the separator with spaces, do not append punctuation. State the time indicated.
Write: 8:43
